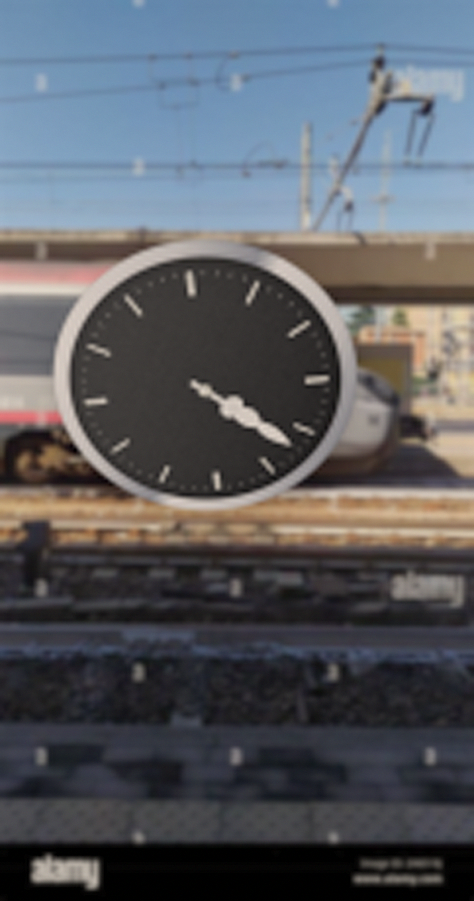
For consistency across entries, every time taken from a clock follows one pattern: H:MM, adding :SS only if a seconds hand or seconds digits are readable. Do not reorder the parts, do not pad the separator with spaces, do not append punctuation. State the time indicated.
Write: 4:22
